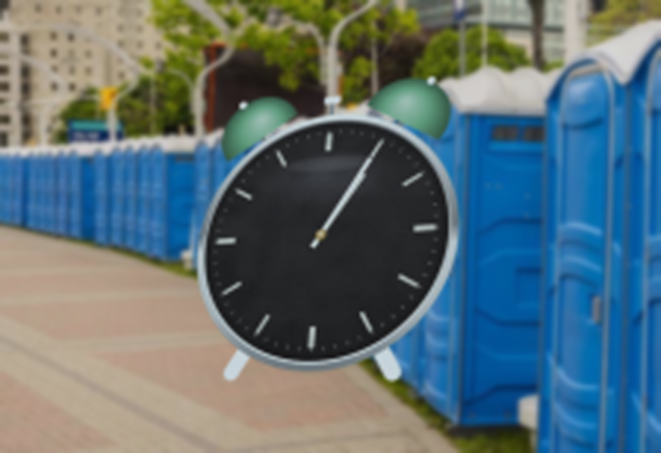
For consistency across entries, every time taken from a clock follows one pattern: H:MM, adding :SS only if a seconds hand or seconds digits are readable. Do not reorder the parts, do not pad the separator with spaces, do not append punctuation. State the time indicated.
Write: 1:05
